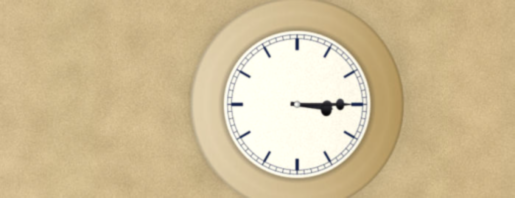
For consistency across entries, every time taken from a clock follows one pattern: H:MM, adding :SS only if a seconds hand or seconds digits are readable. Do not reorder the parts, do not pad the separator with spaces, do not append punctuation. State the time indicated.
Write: 3:15
